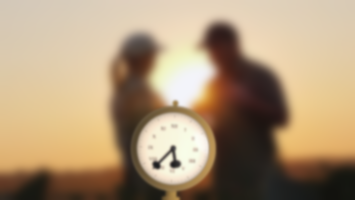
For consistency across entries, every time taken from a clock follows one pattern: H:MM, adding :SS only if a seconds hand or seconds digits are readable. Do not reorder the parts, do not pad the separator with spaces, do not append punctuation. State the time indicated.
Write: 5:37
